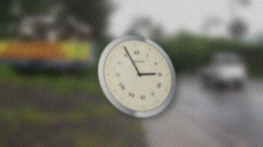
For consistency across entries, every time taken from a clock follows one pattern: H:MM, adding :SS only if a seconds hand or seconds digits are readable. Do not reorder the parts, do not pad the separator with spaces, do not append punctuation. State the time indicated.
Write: 2:56
